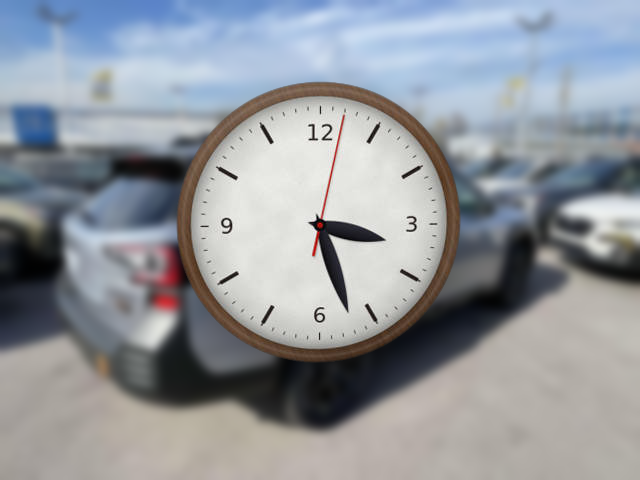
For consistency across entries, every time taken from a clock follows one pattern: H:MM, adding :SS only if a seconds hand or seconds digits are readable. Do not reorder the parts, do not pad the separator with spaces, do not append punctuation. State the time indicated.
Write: 3:27:02
